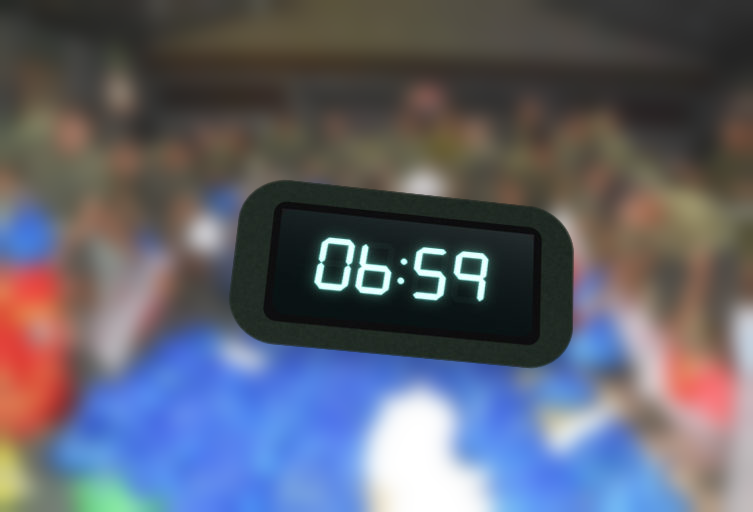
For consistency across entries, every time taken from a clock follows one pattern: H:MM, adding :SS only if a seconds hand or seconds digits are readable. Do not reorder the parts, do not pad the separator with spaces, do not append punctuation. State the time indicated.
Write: 6:59
